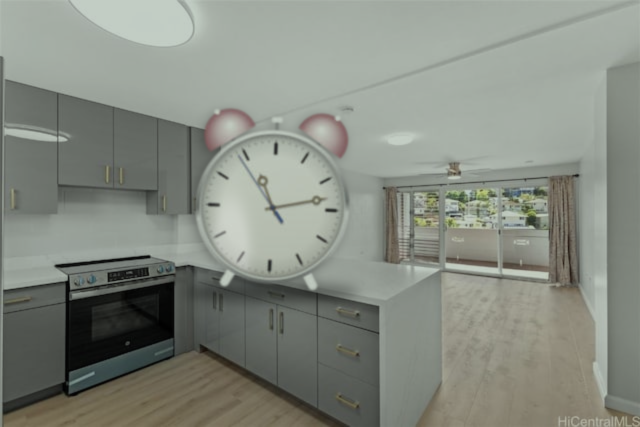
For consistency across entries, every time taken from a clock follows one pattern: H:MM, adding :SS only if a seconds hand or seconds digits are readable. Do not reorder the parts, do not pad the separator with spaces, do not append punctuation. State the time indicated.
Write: 11:12:54
